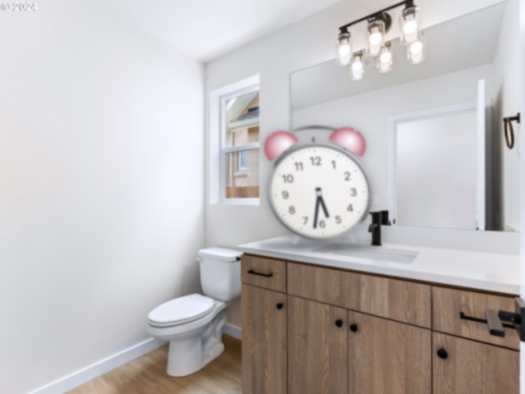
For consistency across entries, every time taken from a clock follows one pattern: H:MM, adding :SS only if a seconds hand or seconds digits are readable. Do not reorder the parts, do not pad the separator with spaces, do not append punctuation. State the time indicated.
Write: 5:32
